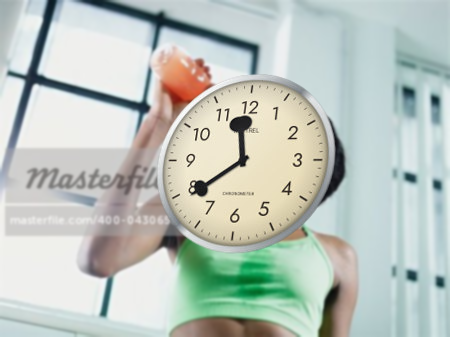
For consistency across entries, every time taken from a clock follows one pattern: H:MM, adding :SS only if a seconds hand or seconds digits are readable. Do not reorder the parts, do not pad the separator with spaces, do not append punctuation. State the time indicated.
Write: 11:39
